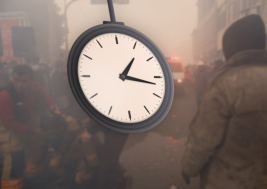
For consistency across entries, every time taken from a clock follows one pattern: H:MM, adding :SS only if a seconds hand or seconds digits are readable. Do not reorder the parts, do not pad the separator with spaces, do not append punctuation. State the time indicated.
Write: 1:17
